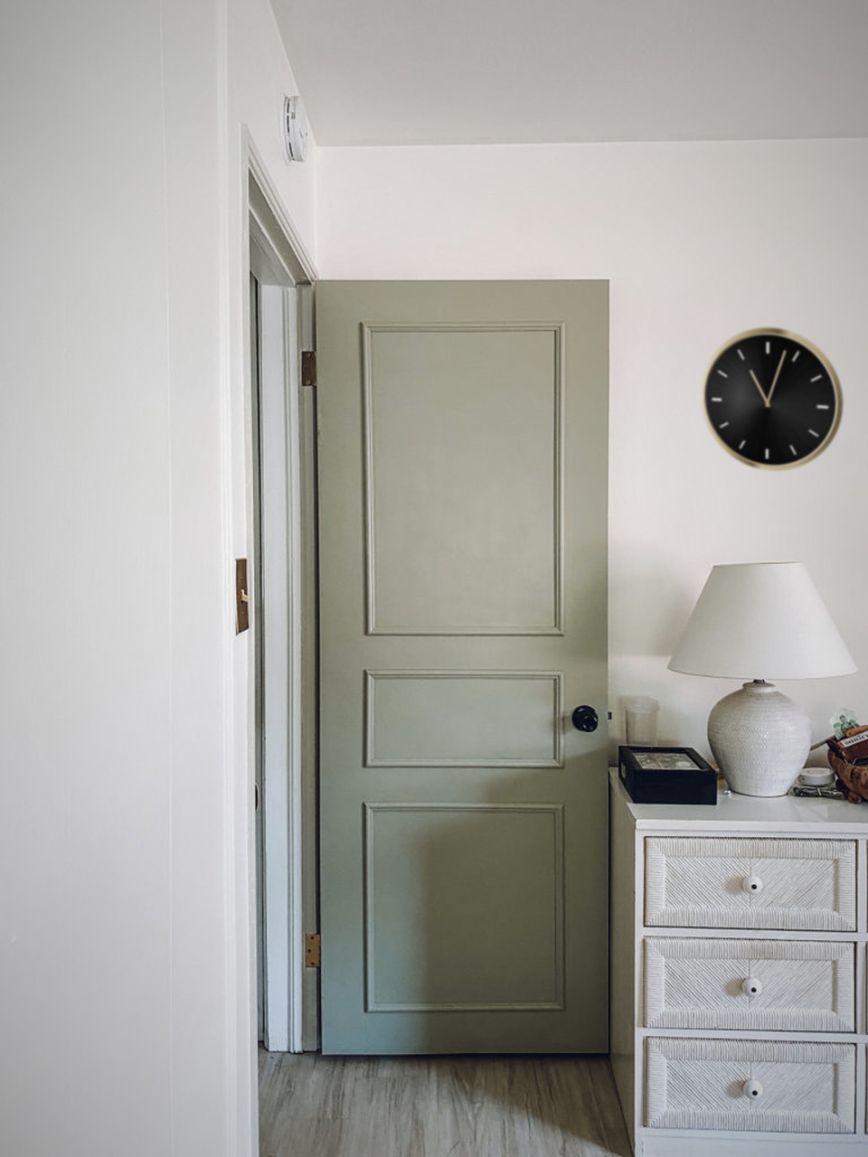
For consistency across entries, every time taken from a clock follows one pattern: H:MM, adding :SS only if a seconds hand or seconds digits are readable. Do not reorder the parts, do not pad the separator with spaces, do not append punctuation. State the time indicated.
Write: 11:03
